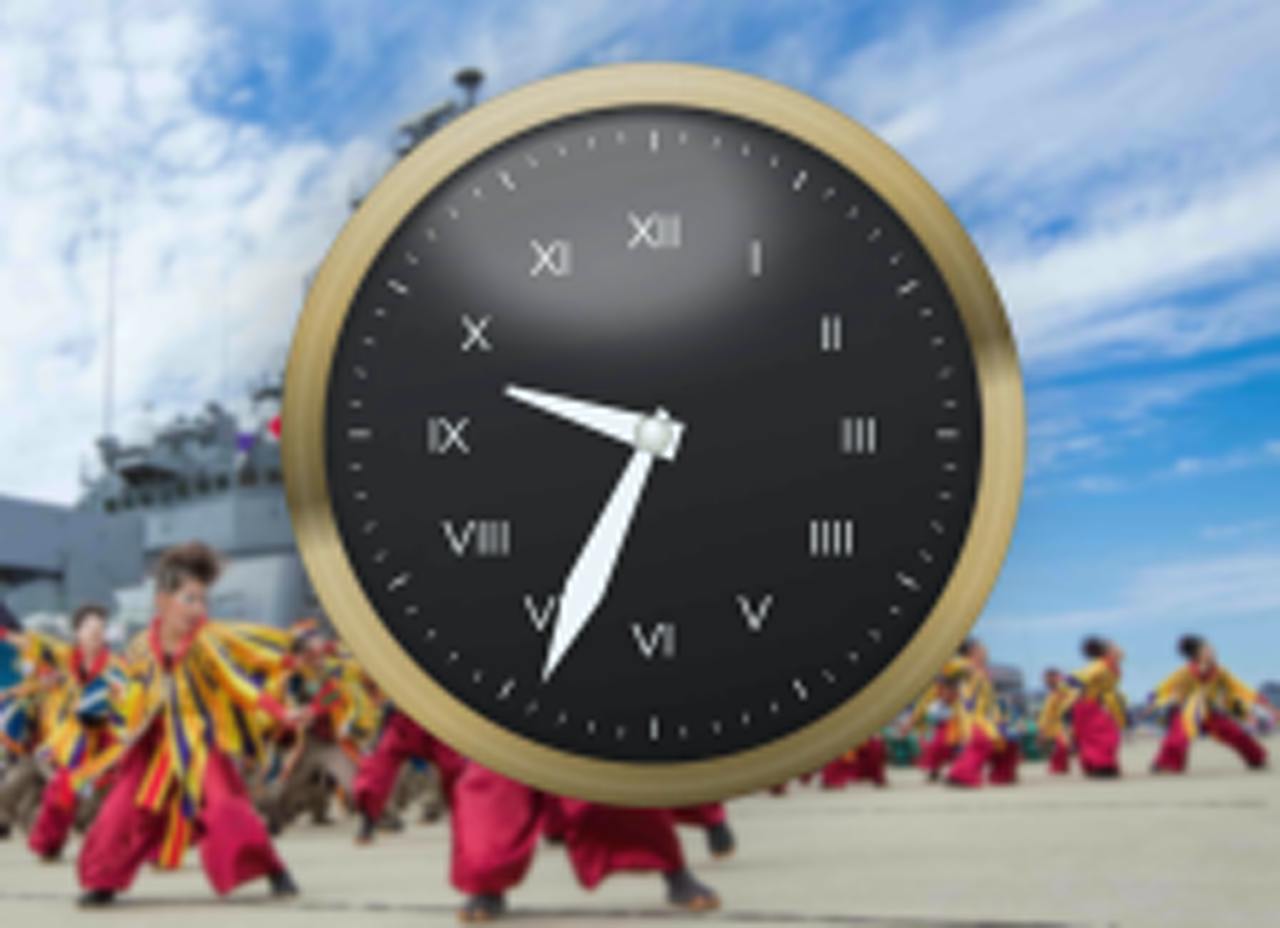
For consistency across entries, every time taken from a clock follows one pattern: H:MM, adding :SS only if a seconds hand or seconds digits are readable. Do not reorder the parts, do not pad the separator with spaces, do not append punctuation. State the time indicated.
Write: 9:34
